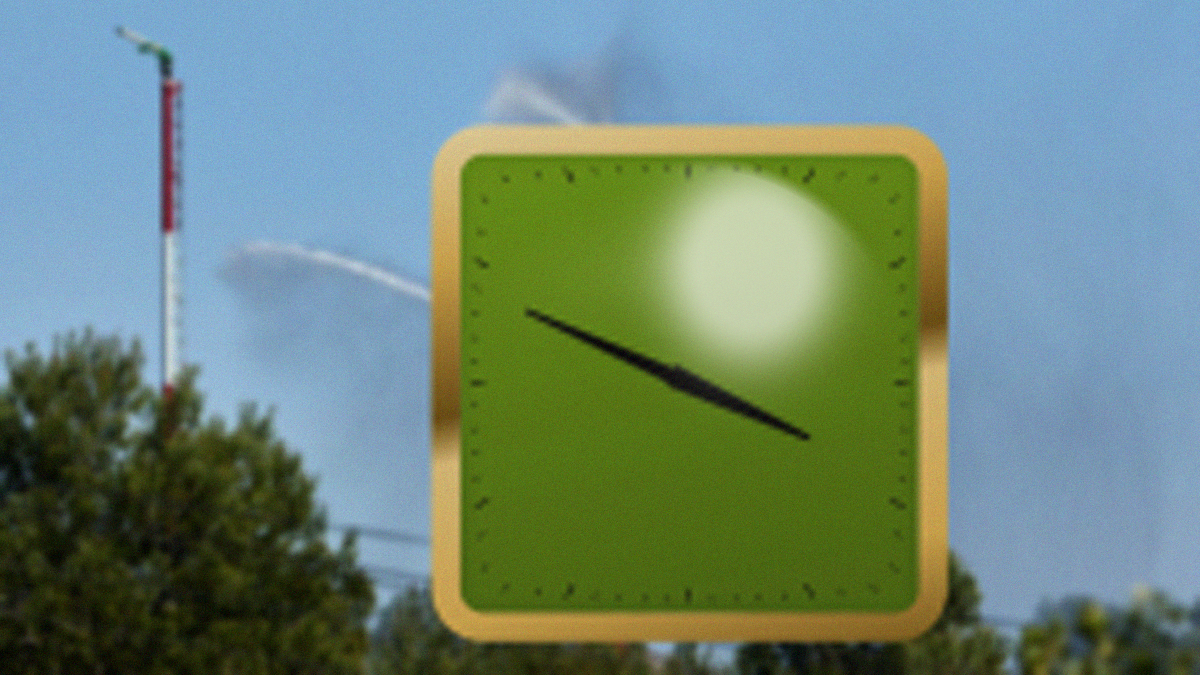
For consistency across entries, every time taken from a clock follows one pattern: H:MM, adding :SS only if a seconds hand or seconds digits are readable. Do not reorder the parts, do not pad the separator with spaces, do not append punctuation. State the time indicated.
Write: 3:49
